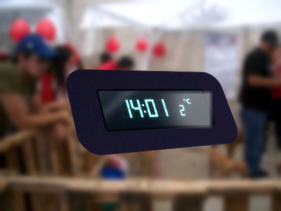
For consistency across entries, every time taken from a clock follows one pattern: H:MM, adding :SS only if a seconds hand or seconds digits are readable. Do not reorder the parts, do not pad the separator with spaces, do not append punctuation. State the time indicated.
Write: 14:01
